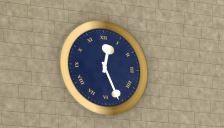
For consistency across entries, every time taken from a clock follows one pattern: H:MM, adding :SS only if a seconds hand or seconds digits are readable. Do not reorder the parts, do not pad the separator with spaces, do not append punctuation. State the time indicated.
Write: 12:26
